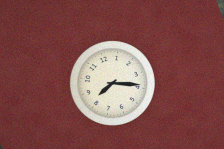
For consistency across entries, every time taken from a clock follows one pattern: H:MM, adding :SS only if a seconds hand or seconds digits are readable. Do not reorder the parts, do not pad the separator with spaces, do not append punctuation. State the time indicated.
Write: 8:19
